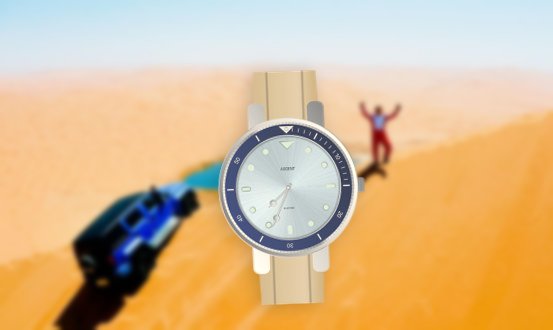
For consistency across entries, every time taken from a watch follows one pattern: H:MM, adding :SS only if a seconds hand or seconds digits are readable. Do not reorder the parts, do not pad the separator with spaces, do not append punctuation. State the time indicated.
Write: 7:34
